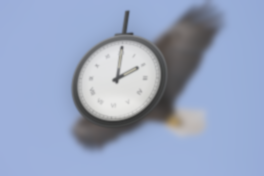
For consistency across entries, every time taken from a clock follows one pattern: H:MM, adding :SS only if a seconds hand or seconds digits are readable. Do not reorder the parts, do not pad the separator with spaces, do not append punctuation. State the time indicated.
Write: 2:00
